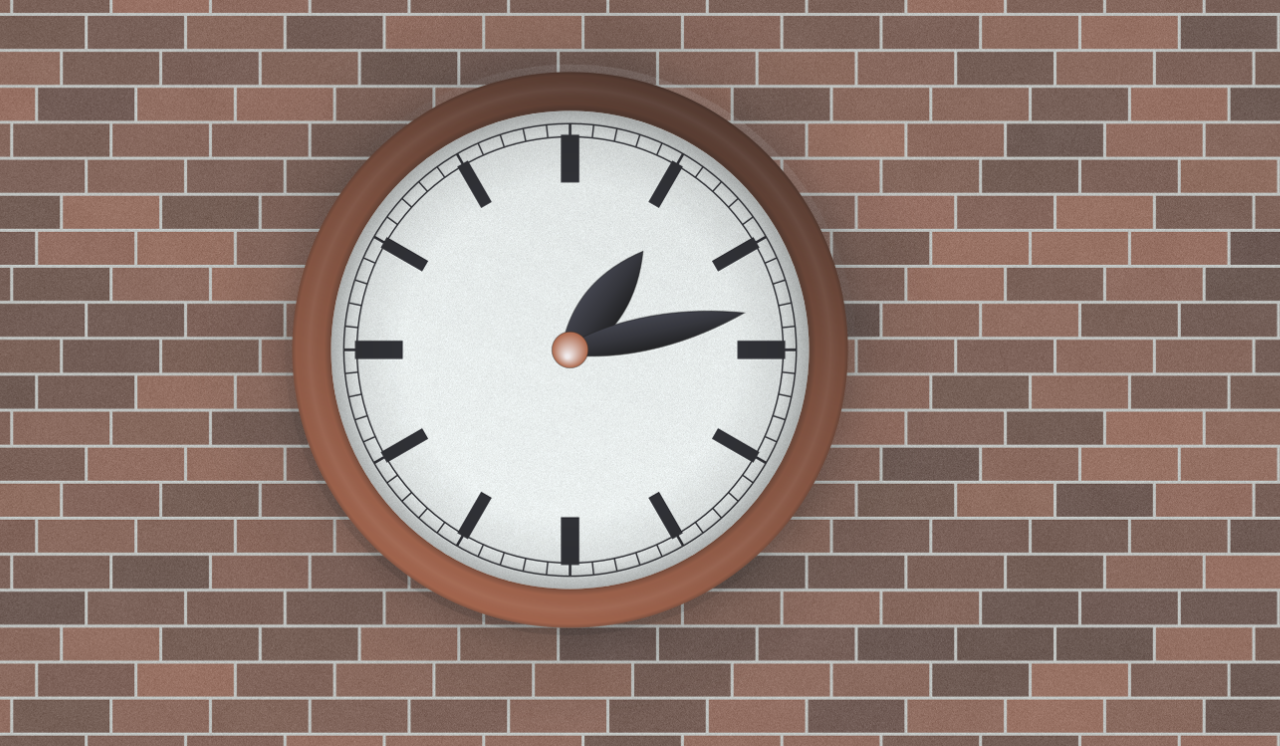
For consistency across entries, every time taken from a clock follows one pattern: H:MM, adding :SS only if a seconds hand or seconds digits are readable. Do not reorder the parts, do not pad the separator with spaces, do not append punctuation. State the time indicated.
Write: 1:13
